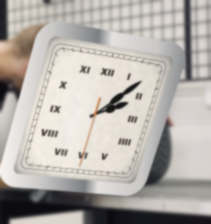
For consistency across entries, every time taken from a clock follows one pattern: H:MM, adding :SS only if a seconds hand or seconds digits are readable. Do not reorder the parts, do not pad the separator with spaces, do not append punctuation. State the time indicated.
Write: 2:07:30
